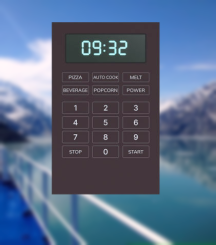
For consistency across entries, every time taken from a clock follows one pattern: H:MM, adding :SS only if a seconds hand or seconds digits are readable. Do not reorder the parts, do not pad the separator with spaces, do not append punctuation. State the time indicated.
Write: 9:32
